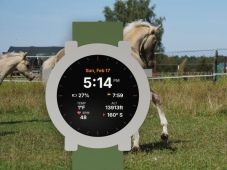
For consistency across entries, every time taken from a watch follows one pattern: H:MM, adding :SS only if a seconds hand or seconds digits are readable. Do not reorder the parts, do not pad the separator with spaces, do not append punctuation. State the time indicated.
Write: 5:14
